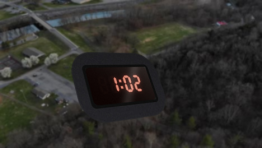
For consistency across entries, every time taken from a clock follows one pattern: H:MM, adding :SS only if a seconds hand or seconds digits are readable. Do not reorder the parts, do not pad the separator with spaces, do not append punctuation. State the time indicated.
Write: 1:02
